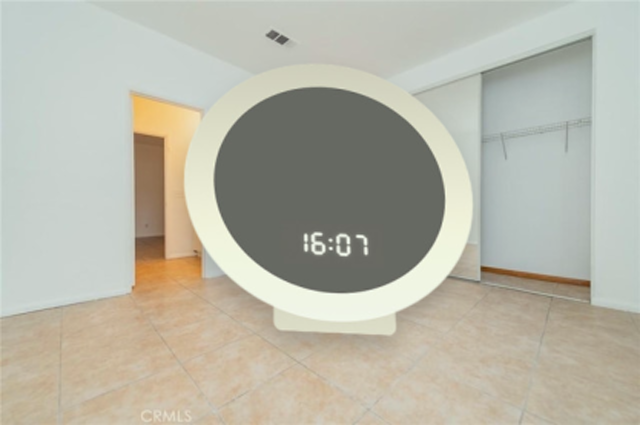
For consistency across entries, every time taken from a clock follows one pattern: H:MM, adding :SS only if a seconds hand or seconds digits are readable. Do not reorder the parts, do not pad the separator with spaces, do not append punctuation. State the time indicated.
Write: 16:07
